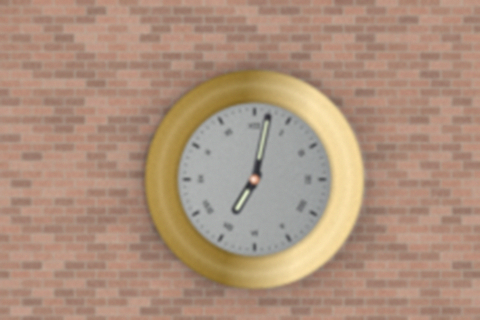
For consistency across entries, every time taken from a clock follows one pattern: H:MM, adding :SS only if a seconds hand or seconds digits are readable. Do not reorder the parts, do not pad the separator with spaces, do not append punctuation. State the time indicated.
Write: 7:02
